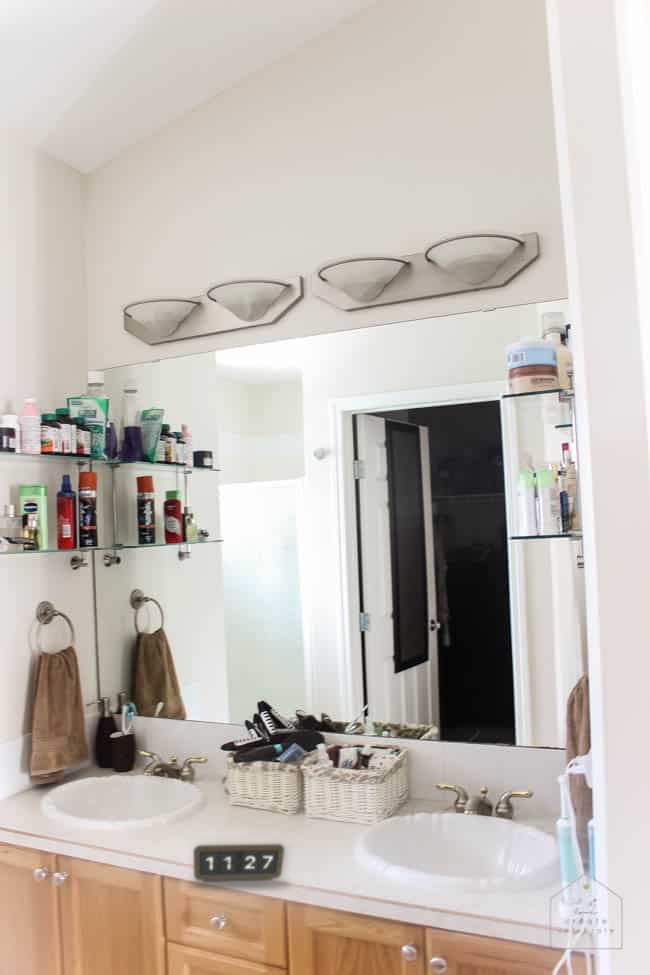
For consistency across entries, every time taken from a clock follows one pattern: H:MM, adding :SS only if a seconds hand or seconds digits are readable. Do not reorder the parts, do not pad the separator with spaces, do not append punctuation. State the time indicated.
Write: 11:27
